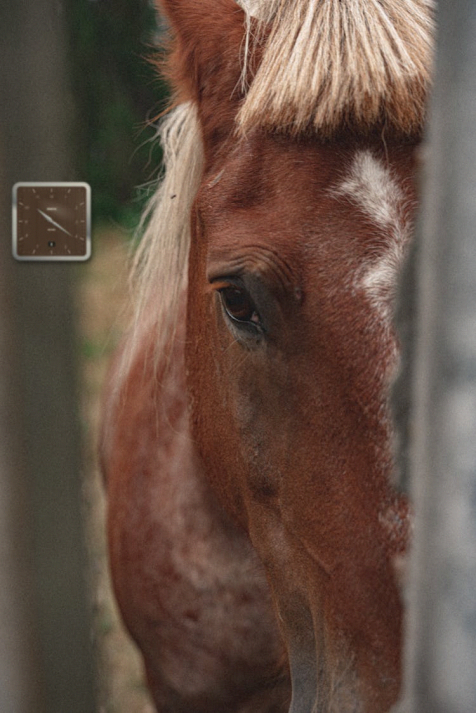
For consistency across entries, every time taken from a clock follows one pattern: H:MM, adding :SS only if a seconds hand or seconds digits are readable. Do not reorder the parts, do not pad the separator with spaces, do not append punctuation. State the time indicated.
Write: 10:21
